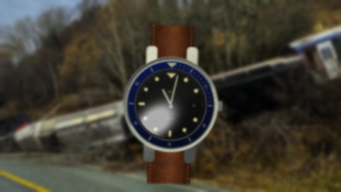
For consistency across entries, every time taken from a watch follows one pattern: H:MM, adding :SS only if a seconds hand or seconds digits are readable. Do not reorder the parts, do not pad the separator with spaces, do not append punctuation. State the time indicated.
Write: 11:02
